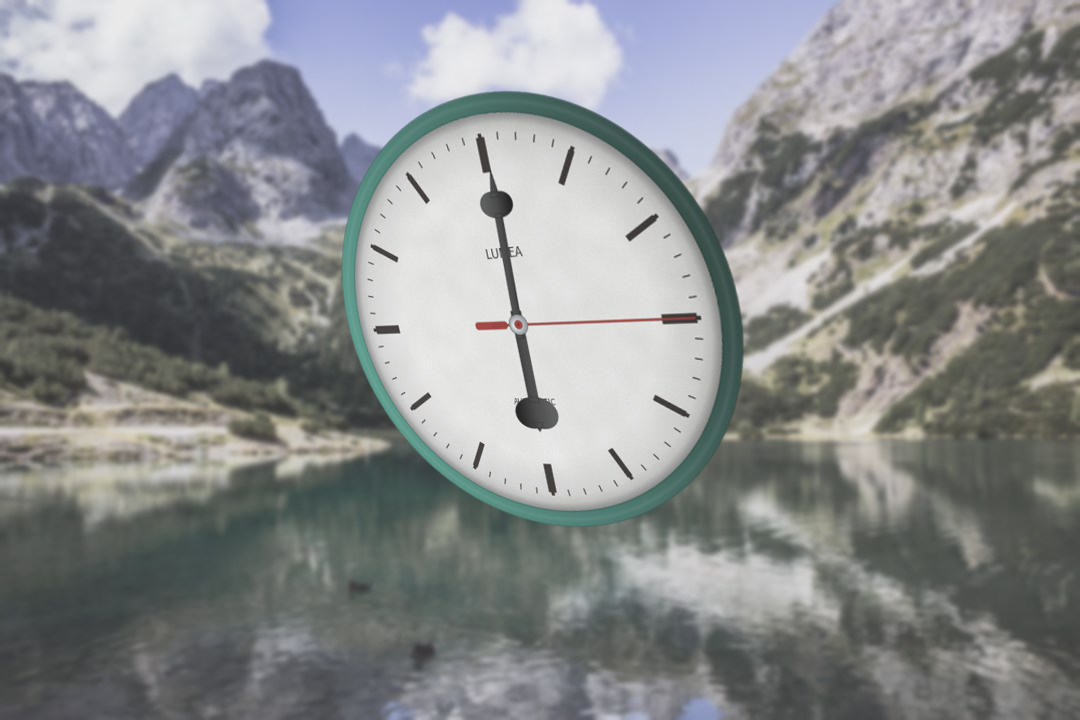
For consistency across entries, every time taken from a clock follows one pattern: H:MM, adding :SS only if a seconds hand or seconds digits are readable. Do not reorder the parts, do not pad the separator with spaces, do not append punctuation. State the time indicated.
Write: 6:00:15
